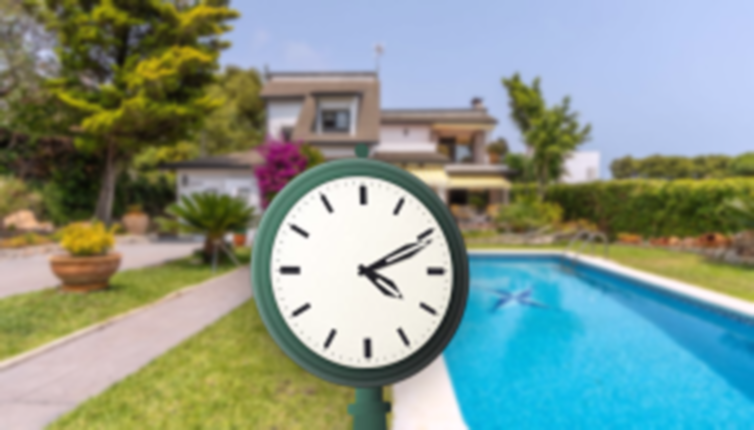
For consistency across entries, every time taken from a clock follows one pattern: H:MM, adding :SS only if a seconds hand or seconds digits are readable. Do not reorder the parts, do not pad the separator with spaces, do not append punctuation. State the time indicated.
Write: 4:11
